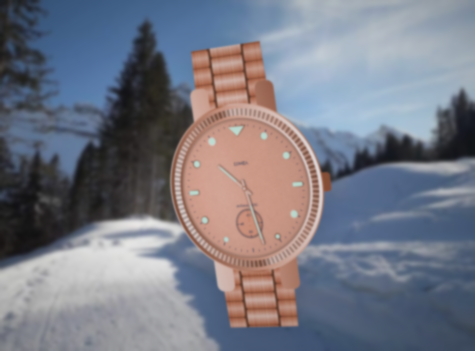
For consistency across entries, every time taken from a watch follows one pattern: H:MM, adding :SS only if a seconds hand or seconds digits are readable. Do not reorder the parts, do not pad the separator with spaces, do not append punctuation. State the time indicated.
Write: 10:28
